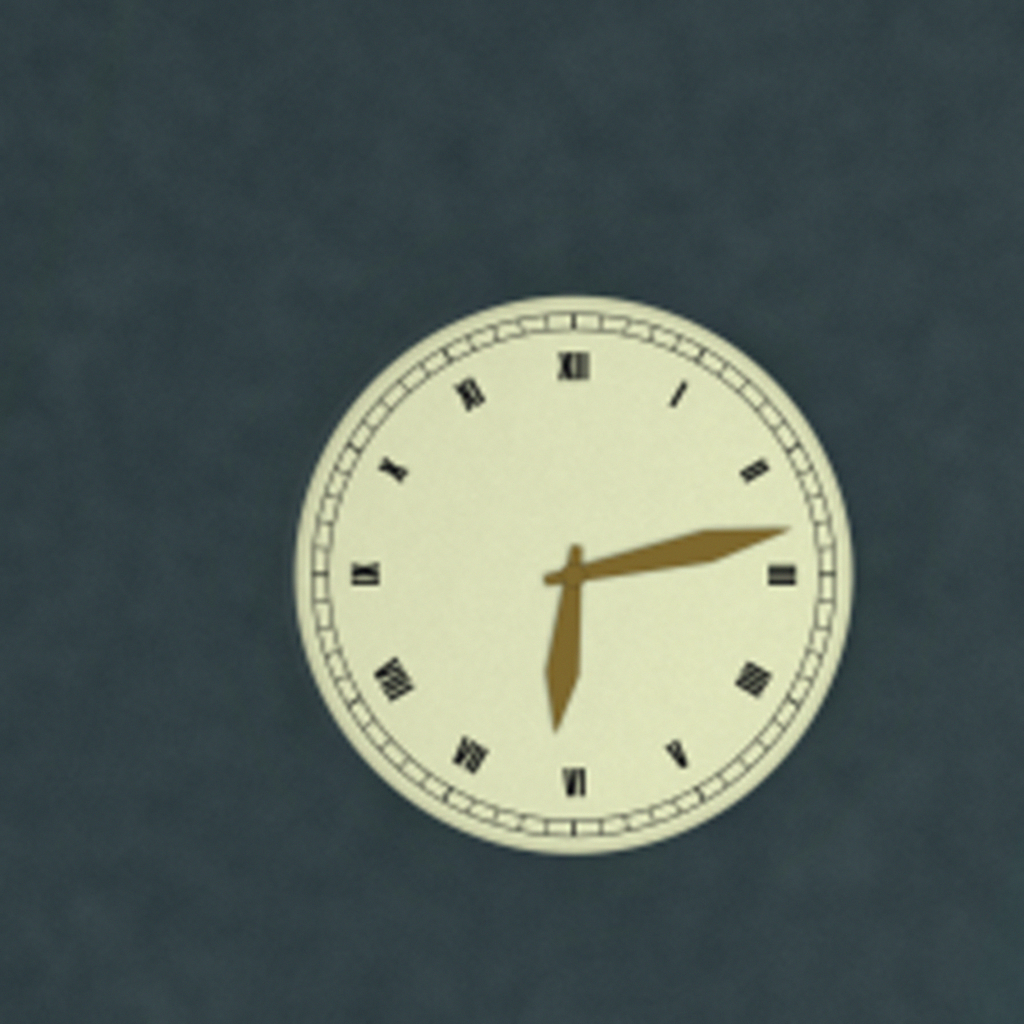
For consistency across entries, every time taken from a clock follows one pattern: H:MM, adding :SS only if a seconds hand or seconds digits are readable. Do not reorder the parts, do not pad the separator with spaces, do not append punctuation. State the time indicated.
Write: 6:13
